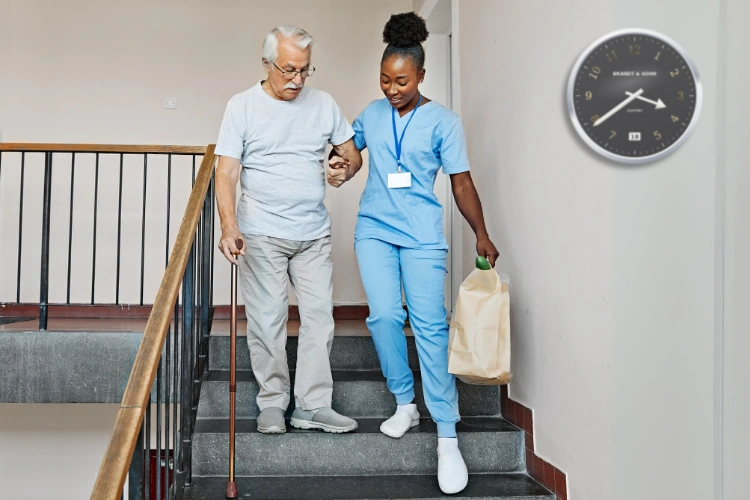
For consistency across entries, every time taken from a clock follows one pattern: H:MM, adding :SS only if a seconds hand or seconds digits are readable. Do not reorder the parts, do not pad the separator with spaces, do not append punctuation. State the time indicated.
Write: 3:39
